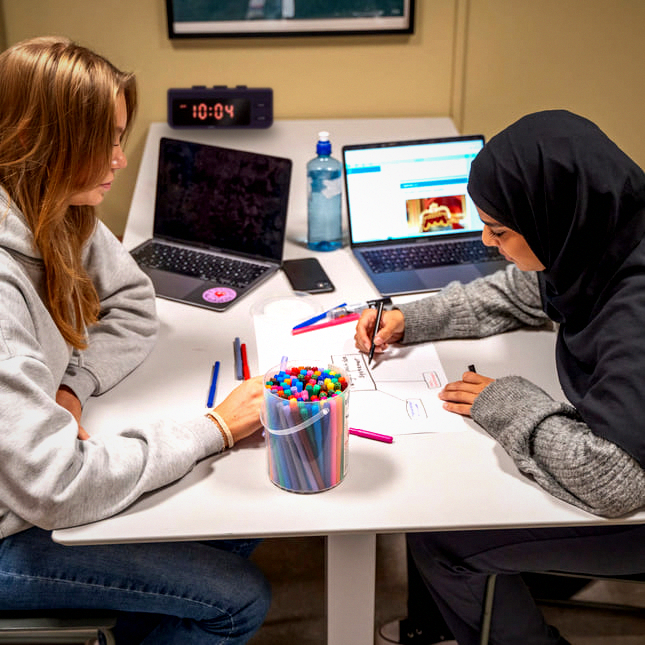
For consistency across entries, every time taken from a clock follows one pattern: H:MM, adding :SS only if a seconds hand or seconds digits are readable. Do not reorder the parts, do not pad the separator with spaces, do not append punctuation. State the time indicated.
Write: 10:04
